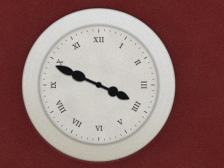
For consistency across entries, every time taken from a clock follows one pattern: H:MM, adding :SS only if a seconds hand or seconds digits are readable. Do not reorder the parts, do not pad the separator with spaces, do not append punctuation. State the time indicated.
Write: 3:49
